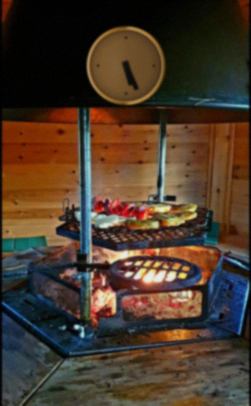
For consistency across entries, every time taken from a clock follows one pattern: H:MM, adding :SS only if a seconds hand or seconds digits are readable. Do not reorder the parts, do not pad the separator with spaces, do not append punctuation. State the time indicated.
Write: 5:26
